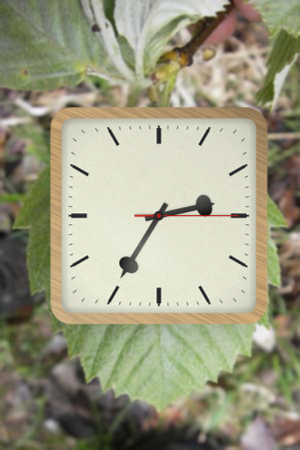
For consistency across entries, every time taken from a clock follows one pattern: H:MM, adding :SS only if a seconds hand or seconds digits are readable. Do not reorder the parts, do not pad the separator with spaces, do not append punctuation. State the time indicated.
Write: 2:35:15
